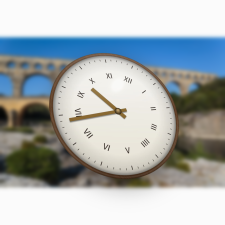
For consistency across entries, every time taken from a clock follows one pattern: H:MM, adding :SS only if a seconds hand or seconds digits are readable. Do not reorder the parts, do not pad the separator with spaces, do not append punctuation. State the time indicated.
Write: 9:39
